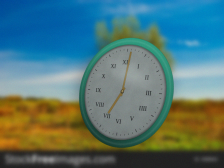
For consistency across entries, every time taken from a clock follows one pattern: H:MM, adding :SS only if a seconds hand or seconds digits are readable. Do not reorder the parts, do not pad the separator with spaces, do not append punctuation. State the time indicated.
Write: 7:01
